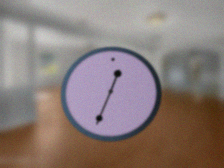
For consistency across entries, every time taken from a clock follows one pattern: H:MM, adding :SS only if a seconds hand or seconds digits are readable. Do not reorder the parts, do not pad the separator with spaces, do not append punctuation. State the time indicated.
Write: 12:33
